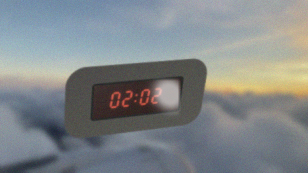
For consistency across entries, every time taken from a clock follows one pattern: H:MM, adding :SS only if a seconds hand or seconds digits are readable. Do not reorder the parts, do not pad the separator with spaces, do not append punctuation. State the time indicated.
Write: 2:02
